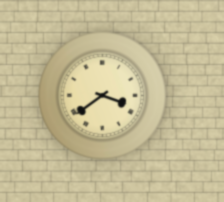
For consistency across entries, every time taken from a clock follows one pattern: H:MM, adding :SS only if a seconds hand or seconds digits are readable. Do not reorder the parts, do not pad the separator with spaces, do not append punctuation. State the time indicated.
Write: 3:39
